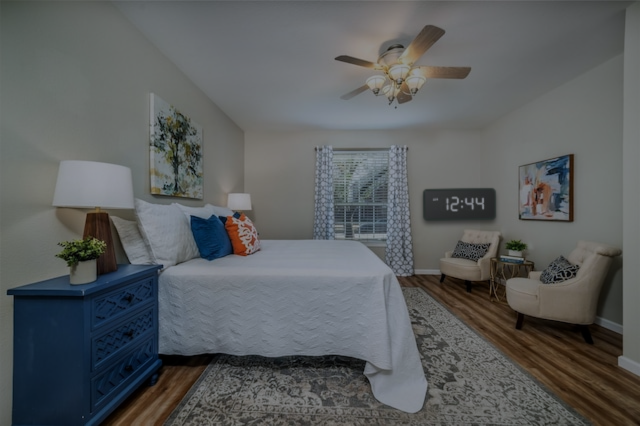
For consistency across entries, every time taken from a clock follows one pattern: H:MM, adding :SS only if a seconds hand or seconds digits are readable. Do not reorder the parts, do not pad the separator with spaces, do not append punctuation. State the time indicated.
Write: 12:44
